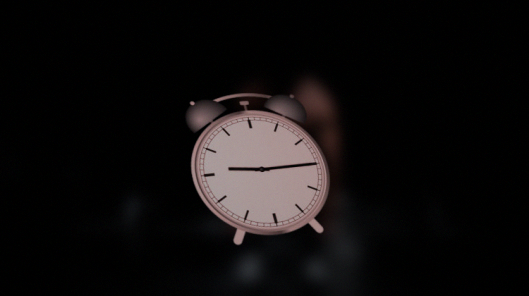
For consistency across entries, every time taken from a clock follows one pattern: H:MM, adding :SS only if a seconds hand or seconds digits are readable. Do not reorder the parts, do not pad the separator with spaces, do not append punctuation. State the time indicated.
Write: 9:15
